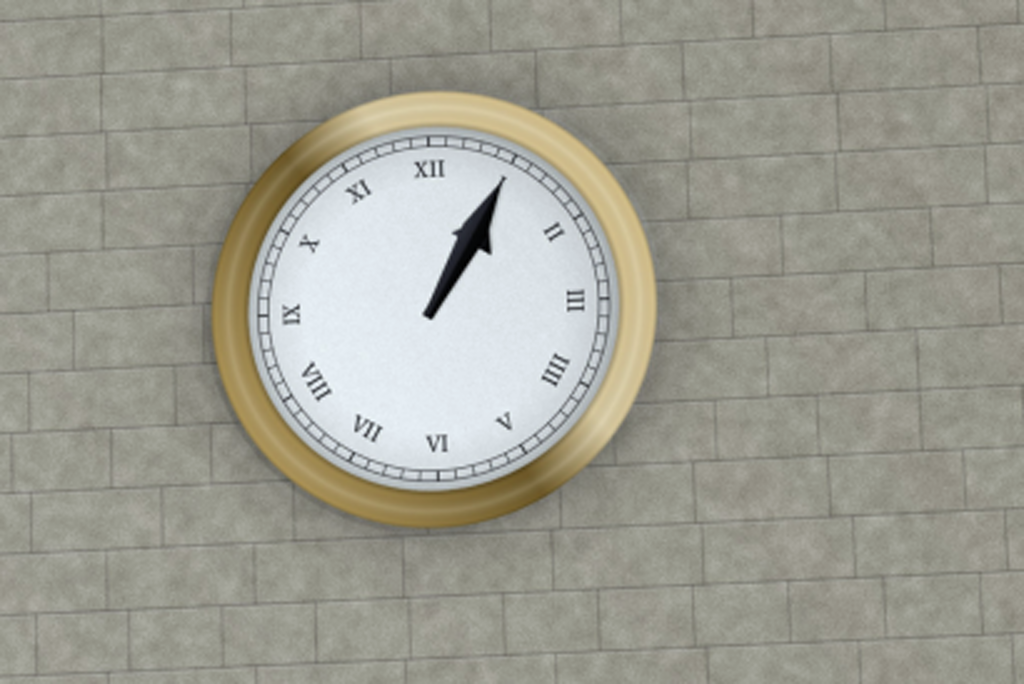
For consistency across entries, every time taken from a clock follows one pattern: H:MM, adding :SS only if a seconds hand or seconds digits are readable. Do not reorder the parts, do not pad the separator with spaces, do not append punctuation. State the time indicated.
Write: 1:05
